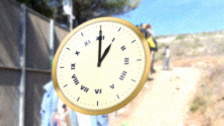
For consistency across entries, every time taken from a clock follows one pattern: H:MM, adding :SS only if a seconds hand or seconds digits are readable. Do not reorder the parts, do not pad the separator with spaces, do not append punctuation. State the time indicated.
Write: 1:00
